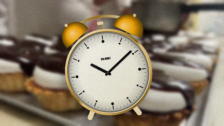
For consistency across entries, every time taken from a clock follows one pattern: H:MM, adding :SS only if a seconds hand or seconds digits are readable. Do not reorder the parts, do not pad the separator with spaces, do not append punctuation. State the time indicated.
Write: 10:09
